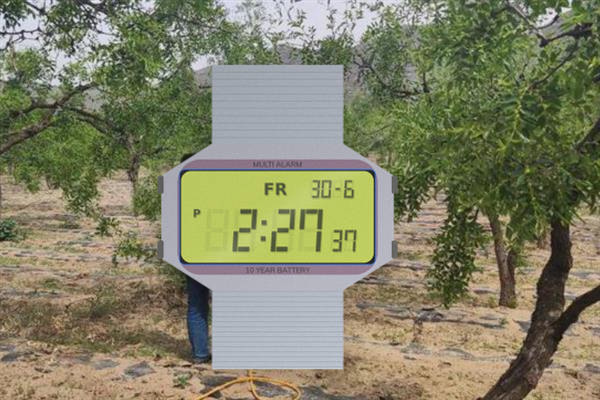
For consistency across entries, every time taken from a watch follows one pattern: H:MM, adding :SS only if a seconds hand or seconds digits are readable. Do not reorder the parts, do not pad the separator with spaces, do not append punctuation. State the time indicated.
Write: 2:27:37
